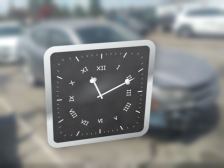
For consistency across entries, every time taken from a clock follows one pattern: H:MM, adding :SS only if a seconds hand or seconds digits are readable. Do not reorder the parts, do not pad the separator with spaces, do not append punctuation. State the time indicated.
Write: 11:11
